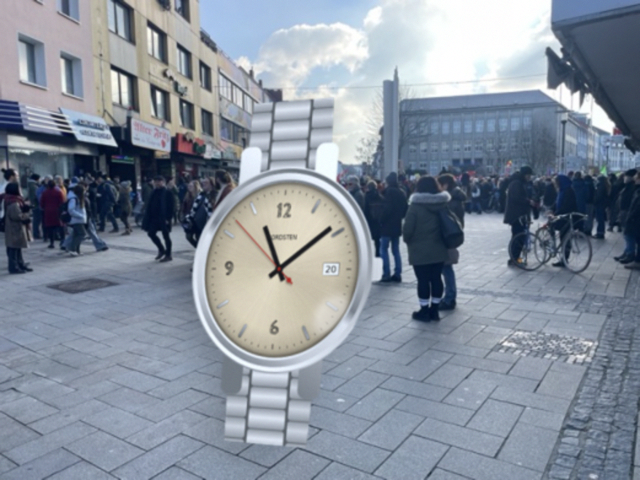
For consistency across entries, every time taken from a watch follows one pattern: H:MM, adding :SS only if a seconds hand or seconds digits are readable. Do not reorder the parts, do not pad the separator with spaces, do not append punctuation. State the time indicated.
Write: 11:08:52
